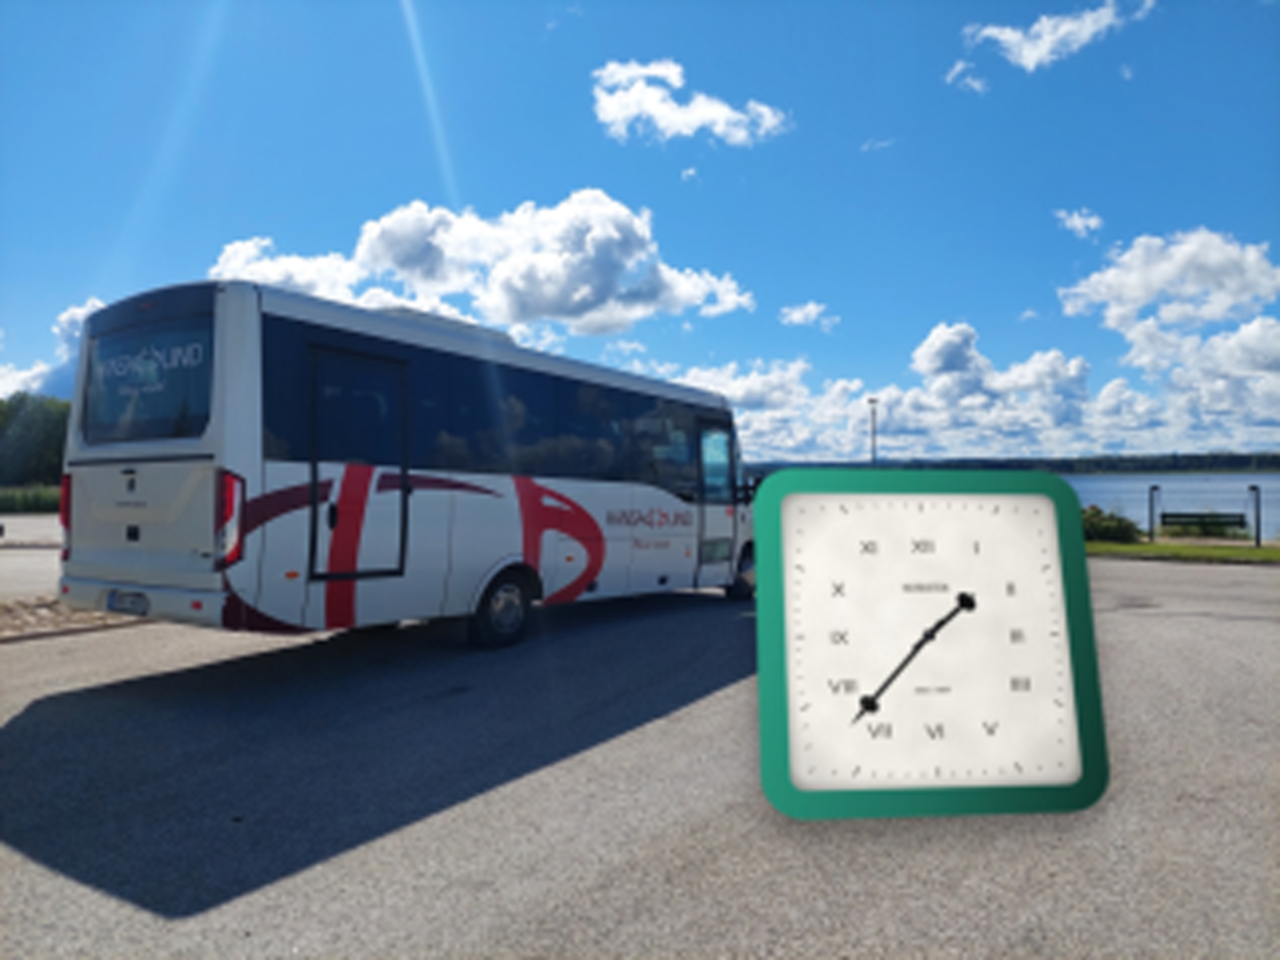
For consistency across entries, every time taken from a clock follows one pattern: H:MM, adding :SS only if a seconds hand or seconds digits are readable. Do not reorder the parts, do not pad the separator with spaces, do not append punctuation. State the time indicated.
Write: 1:37
